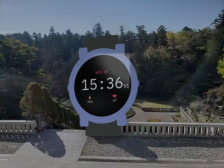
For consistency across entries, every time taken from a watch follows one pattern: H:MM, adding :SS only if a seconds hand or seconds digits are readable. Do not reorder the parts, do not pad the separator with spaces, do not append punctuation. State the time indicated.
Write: 15:36
